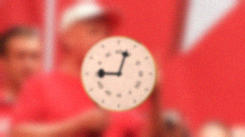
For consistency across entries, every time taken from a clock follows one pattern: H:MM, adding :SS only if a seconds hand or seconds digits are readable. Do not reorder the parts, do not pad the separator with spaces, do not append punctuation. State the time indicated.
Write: 9:03
